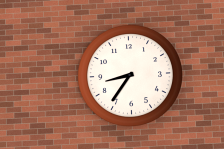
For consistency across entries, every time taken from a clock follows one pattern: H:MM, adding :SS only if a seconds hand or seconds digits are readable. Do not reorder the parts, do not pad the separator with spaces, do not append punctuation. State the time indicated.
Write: 8:36
